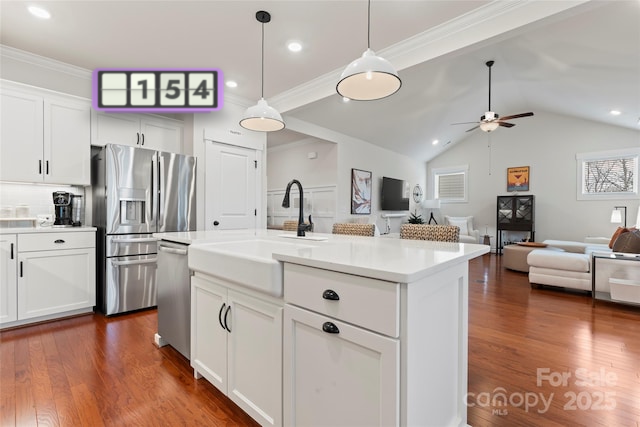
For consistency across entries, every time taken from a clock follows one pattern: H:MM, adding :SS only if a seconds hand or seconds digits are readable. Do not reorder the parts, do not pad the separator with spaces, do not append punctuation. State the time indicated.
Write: 1:54
